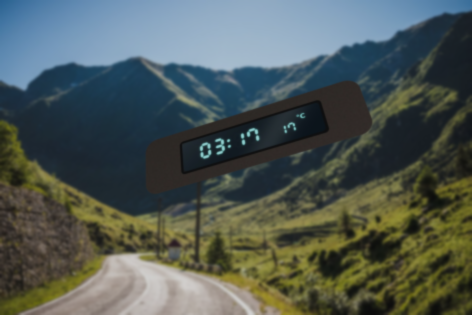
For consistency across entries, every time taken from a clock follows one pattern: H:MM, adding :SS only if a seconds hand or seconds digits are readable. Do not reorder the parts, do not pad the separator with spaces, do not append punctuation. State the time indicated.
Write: 3:17
